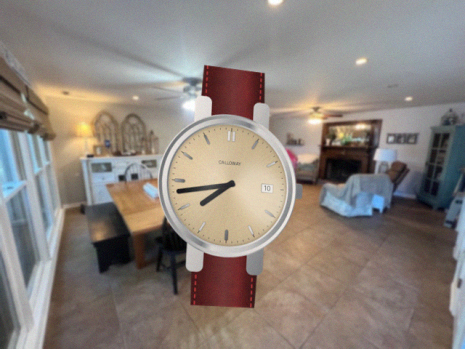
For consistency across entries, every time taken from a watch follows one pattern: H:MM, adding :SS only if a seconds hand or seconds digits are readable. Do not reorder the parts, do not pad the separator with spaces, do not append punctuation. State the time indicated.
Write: 7:43
